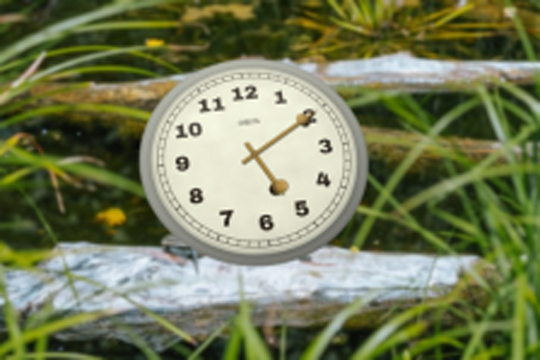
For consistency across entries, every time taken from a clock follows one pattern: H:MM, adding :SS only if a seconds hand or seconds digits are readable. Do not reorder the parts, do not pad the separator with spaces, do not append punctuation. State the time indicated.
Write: 5:10
